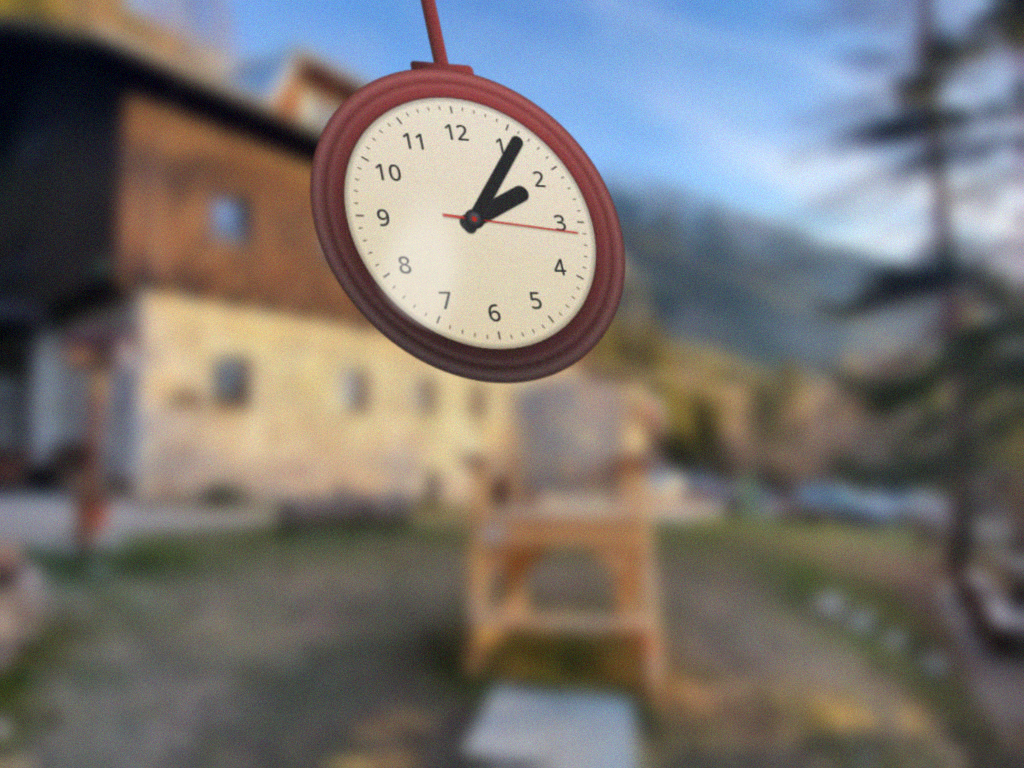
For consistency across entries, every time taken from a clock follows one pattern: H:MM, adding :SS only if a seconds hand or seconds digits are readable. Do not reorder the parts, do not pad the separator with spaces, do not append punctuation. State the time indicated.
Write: 2:06:16
